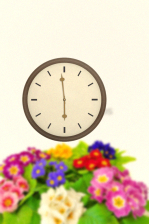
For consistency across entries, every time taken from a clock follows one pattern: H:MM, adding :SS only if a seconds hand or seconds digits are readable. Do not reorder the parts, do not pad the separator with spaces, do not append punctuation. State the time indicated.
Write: 5:59
